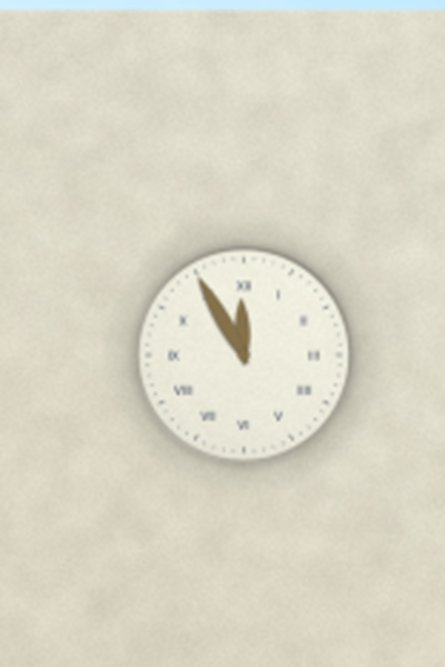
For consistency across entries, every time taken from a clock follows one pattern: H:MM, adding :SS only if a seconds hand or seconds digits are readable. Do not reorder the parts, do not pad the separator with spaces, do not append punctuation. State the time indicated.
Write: 11:55
